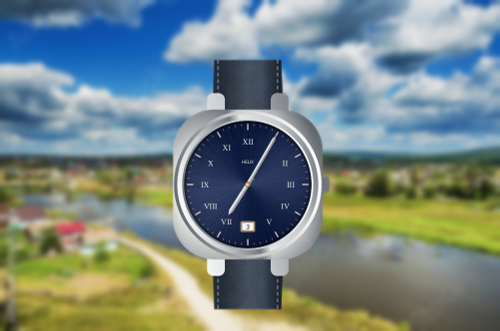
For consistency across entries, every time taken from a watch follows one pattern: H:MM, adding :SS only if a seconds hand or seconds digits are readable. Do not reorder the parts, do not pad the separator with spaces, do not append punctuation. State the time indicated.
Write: 7:05
